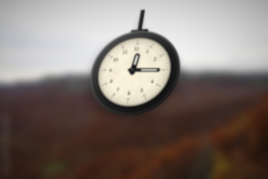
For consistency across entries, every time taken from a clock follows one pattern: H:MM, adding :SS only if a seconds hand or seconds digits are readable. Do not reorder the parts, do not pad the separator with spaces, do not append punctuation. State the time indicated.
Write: 12:15
